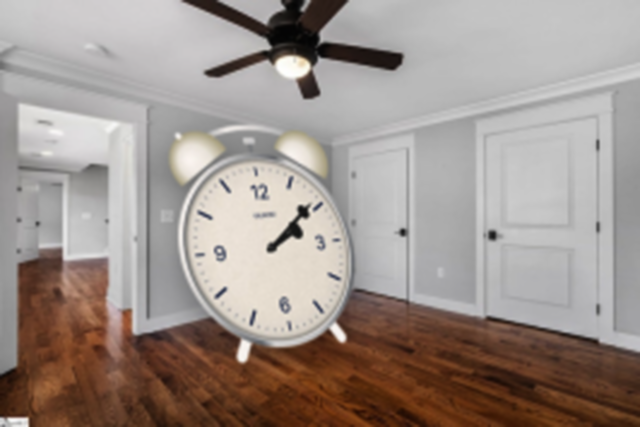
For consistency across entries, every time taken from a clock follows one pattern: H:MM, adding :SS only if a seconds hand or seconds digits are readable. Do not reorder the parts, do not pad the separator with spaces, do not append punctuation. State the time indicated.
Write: 2:09
